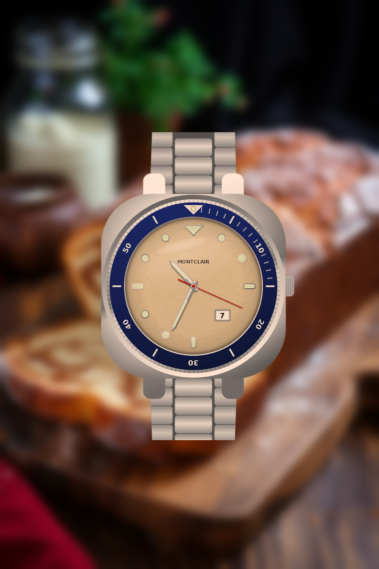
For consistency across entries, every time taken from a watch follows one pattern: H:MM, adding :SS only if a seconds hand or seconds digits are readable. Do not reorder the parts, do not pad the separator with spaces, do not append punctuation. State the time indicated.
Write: 10:34:19
